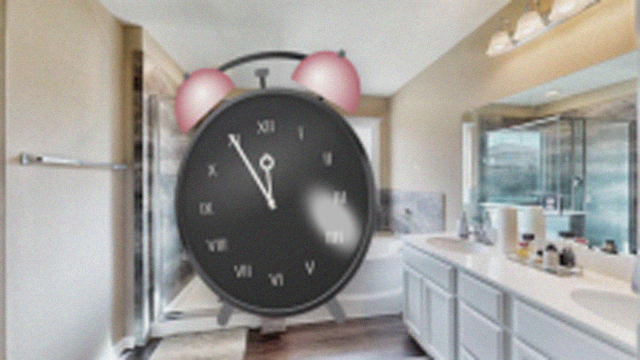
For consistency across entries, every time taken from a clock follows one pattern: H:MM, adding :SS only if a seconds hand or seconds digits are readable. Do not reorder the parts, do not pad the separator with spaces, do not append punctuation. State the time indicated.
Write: 11:55
